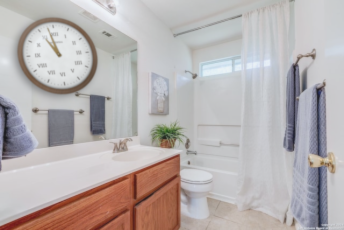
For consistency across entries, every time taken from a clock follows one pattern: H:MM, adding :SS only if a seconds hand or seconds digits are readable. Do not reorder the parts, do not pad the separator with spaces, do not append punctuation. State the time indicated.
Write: 10:58
